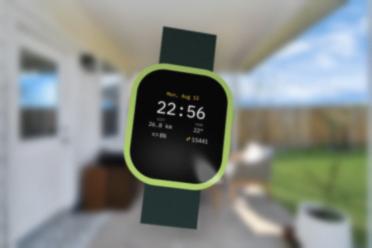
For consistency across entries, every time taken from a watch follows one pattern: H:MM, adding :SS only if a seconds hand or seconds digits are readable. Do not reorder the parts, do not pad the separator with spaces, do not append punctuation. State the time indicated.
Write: 22:56
